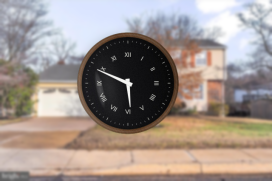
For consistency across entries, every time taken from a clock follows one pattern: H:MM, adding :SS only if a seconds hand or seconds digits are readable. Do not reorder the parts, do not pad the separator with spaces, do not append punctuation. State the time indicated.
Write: 5:49
